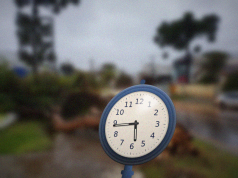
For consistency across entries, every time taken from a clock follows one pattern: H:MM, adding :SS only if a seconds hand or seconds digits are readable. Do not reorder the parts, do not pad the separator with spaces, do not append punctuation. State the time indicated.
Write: 5:44
